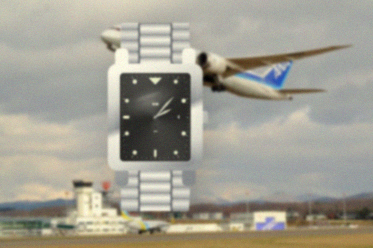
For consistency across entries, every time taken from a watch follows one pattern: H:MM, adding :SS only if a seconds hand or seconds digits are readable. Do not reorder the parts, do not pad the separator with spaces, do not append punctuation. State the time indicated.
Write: 2:07
